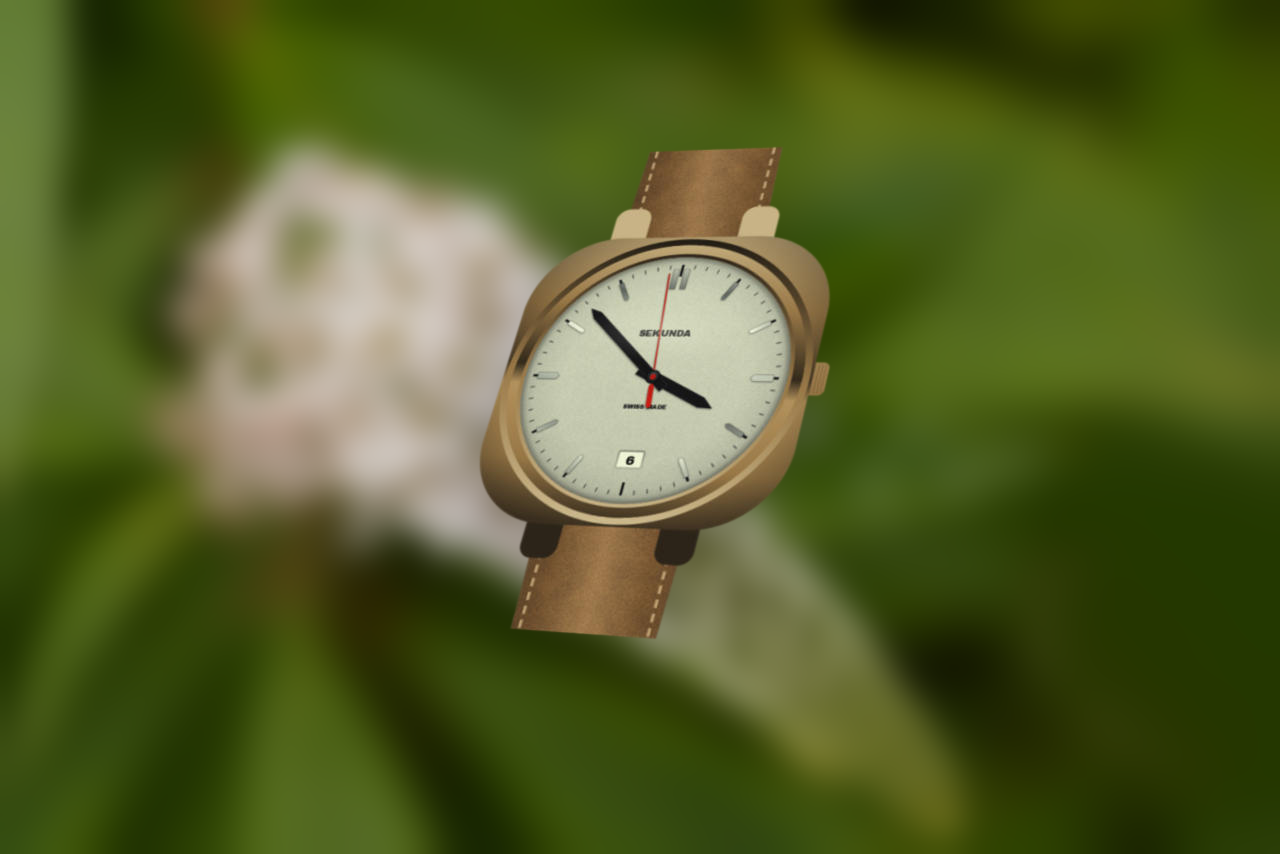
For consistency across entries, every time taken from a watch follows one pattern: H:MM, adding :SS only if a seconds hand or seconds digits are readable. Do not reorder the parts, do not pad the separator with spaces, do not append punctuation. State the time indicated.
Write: 3:51:59
